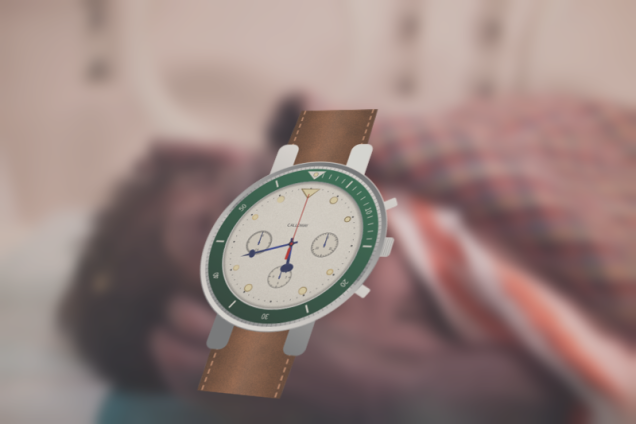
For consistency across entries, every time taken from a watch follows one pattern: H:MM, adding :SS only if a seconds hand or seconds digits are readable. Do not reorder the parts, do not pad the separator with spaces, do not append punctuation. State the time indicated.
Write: 5:42
